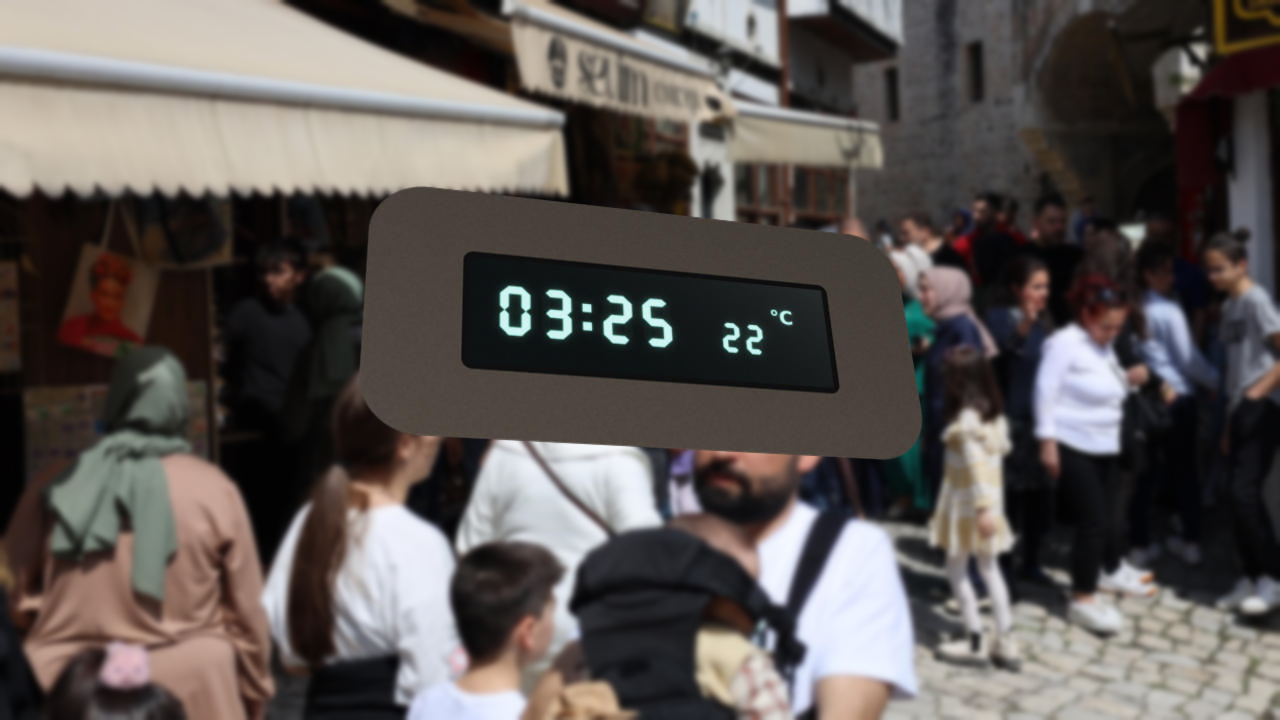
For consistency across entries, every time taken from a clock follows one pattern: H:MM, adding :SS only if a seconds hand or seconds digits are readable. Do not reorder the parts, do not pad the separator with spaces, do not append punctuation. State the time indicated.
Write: 3:25
